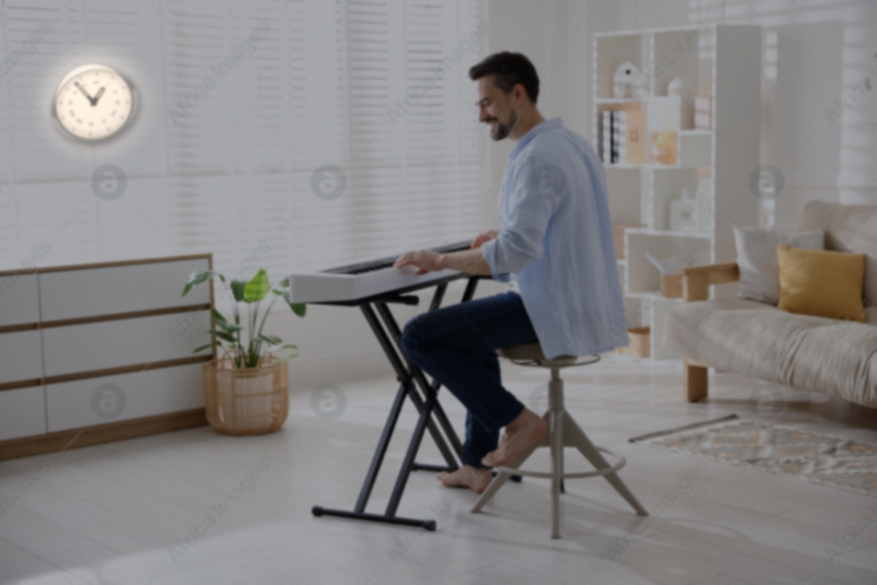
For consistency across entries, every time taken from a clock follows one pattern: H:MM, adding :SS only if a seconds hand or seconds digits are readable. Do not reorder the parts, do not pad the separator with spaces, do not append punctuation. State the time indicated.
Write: 12:53
